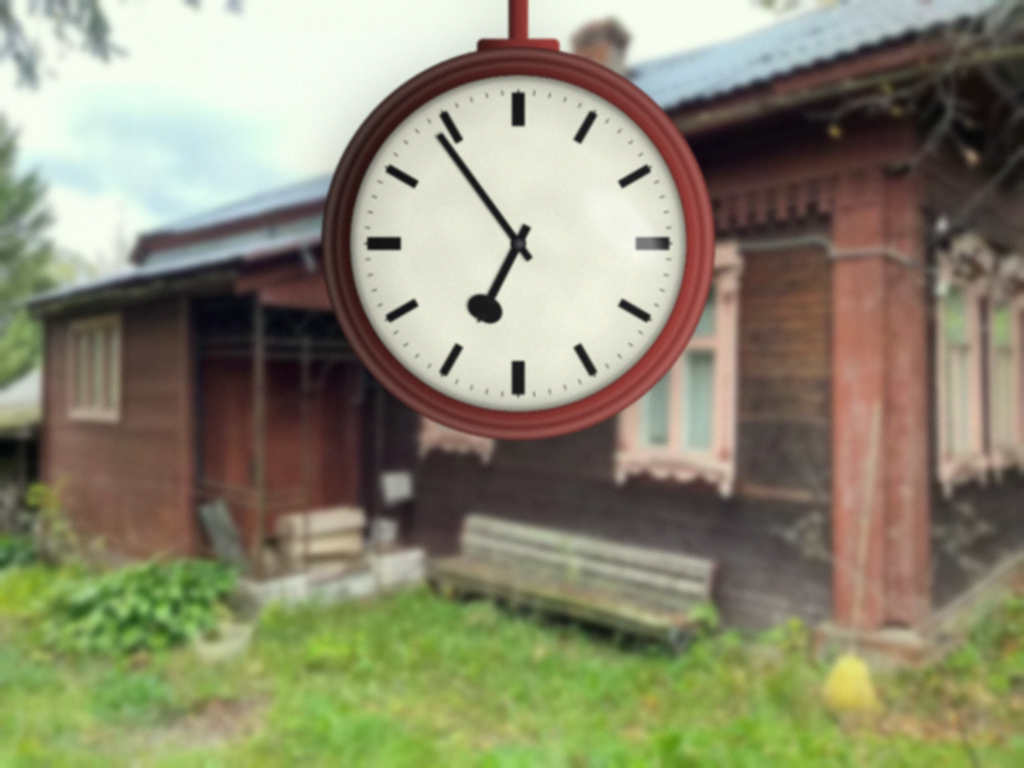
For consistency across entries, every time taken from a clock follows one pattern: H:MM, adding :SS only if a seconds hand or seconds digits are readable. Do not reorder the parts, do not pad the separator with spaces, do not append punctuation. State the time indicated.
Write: 6:54
